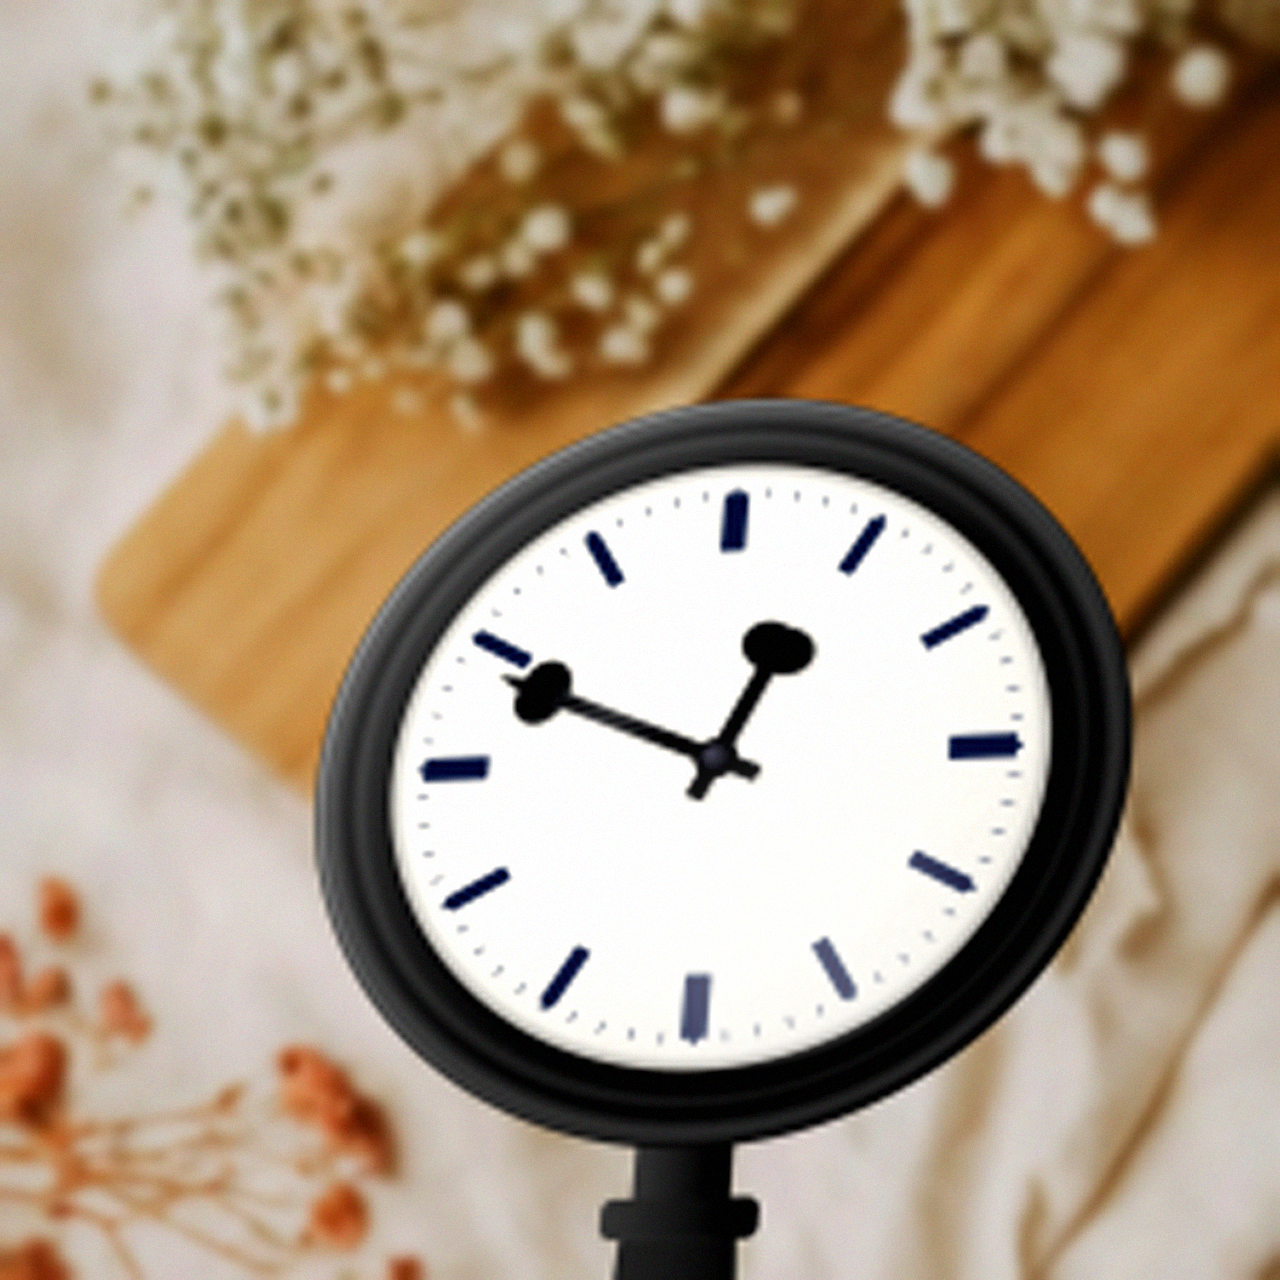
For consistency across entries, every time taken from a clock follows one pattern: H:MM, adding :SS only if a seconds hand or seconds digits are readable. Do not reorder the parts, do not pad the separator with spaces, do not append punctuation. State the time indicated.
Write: 12:49
